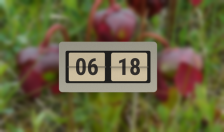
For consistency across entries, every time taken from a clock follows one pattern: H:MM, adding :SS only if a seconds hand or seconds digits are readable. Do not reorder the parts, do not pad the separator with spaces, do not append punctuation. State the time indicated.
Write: 6:18
